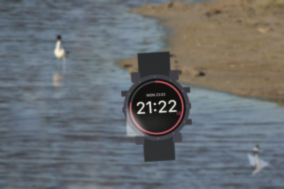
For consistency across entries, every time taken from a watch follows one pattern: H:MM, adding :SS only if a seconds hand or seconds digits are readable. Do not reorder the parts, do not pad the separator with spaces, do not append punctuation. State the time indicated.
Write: 21:22
